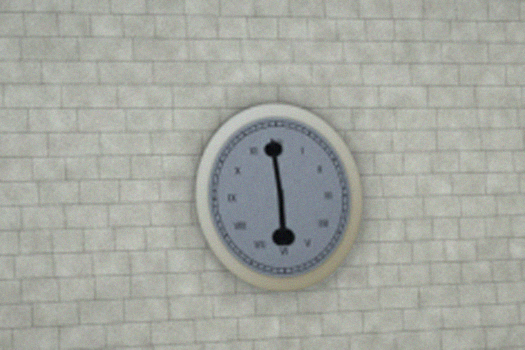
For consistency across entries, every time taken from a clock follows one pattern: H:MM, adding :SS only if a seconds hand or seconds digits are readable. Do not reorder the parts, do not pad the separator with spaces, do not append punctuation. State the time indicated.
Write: 5:59
